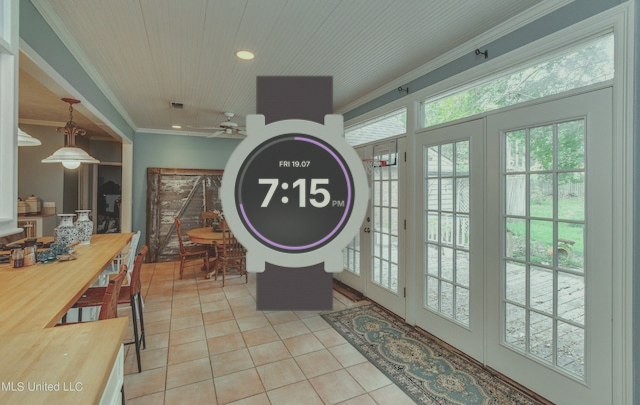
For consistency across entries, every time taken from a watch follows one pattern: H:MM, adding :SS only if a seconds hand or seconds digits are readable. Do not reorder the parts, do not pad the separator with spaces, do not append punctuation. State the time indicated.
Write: 7:15
